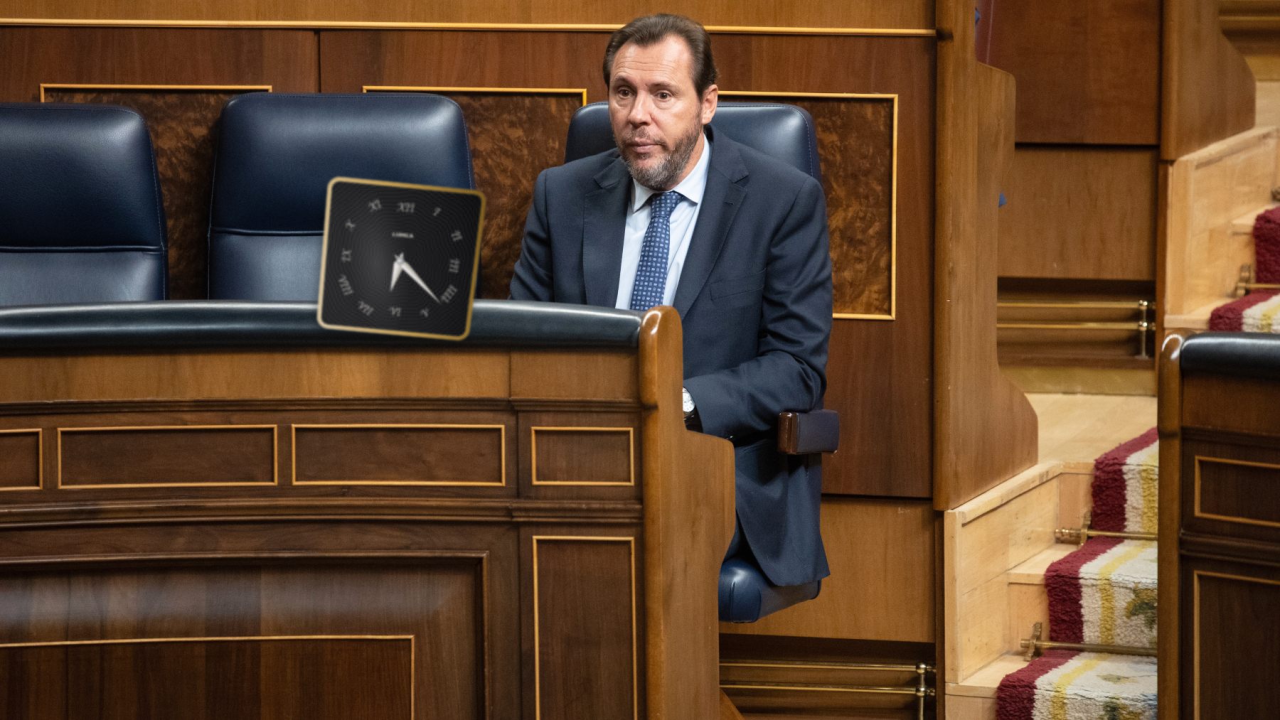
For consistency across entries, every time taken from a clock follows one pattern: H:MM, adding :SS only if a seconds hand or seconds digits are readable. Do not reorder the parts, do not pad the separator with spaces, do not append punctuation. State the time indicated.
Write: 6:22
